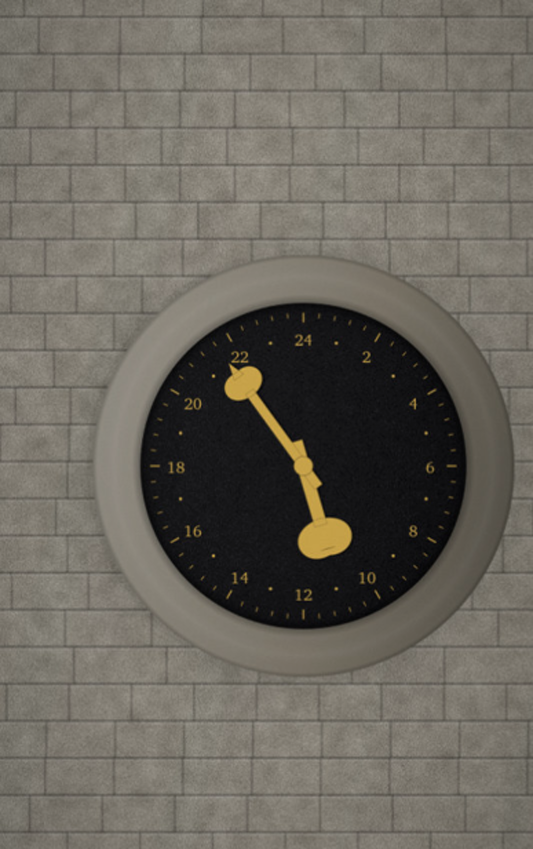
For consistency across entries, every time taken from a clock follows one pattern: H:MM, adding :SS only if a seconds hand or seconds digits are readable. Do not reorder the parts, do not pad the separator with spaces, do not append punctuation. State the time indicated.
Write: 10:54
